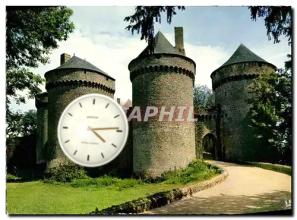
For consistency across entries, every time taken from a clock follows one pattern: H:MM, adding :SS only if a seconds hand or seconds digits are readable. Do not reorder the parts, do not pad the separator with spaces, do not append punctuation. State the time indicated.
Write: 4:14
